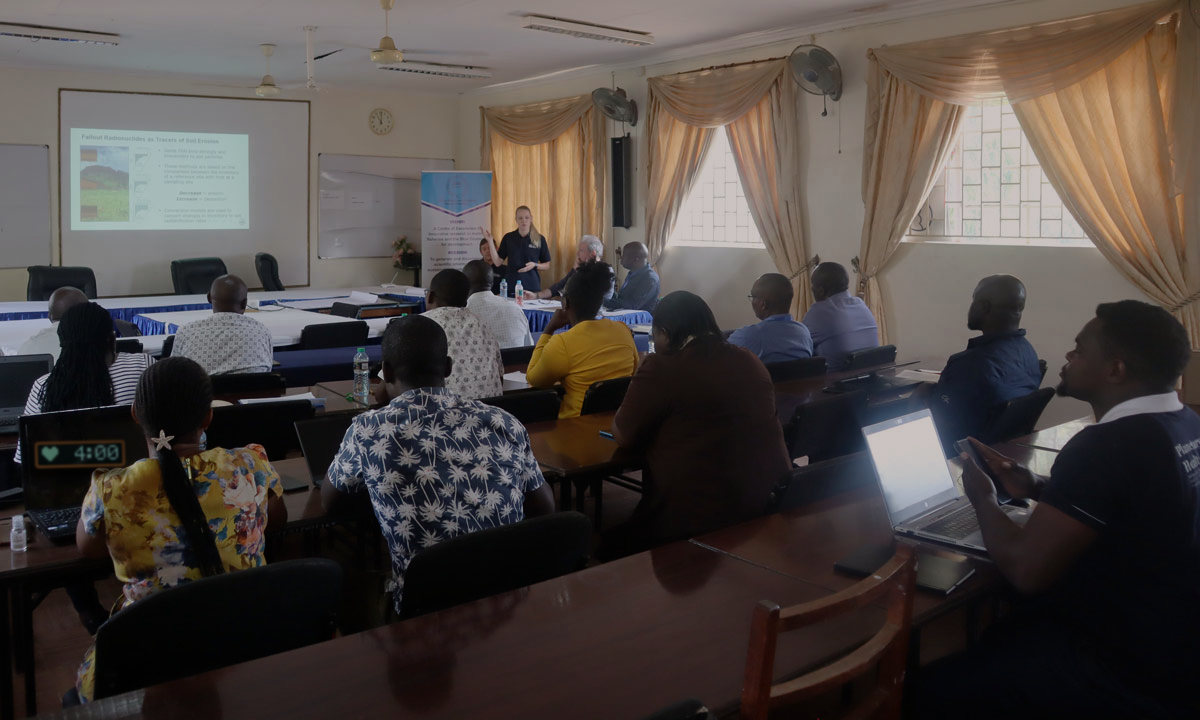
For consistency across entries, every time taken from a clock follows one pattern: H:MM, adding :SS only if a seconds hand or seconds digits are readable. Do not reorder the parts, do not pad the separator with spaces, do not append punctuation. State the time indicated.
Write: 4:00
